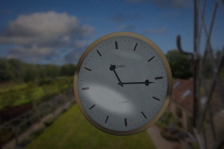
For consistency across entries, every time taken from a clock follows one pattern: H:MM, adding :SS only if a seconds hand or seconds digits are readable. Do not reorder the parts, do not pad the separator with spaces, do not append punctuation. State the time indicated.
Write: 11:16
